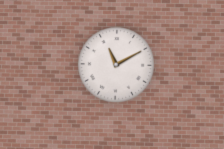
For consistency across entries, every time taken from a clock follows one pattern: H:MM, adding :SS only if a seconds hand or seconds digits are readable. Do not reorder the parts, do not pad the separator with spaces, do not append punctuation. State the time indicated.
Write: 11:10
